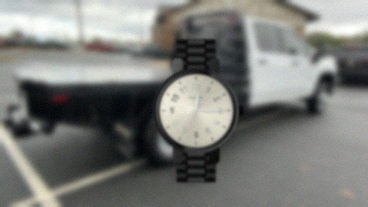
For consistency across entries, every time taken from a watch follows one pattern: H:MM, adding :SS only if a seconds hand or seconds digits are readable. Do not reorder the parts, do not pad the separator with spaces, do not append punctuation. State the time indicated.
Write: 12:15
